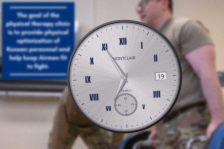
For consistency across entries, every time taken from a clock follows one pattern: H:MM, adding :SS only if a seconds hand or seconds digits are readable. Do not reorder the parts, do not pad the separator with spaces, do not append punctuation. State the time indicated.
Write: 6:55
